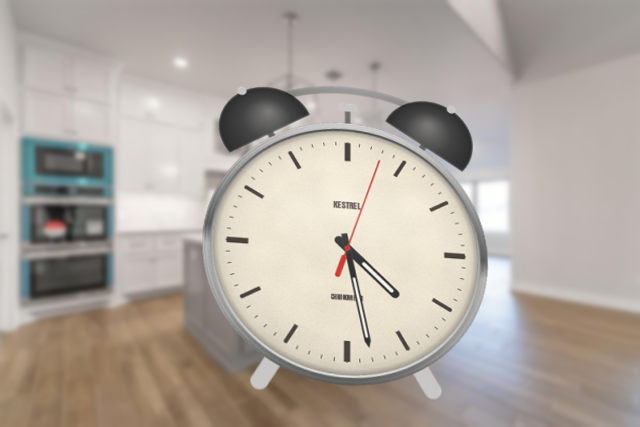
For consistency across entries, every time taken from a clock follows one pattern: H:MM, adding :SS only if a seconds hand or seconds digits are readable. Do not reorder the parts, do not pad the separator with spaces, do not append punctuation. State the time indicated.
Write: 4:28:03
